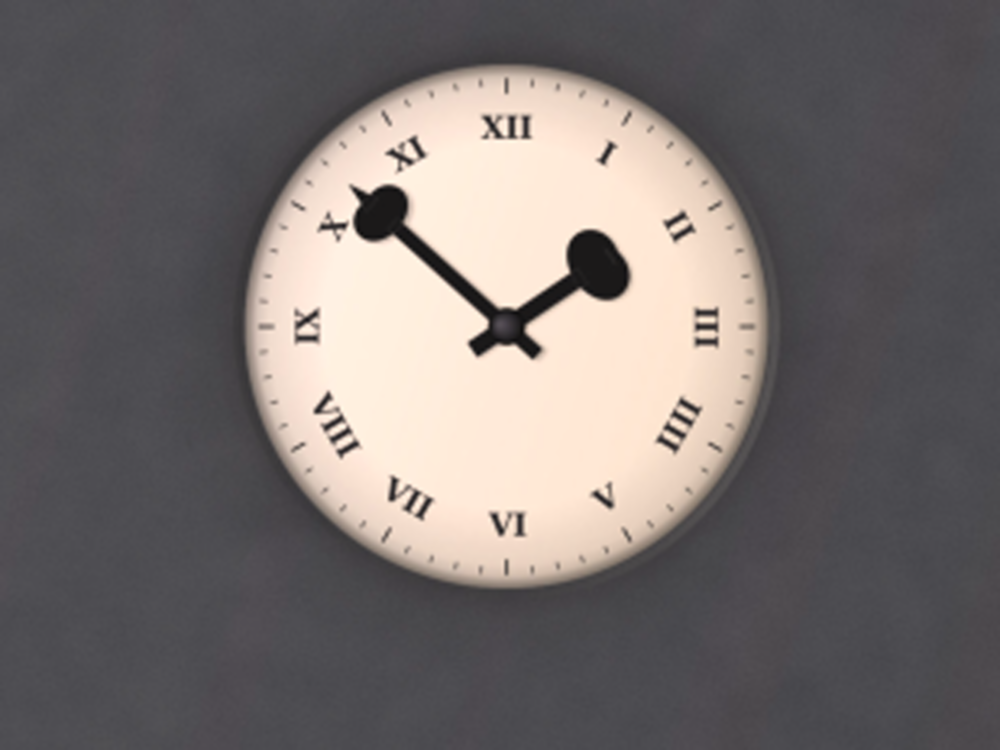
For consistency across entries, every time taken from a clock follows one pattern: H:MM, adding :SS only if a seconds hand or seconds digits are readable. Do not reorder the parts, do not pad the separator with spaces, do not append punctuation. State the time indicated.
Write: 1:52
